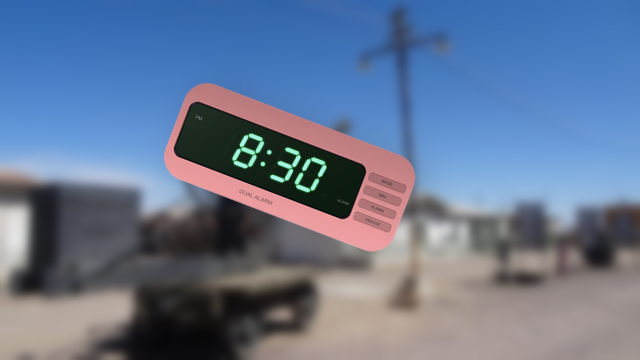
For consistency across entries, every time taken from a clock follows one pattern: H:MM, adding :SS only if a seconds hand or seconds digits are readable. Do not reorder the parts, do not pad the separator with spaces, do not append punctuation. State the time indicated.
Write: 8:30
